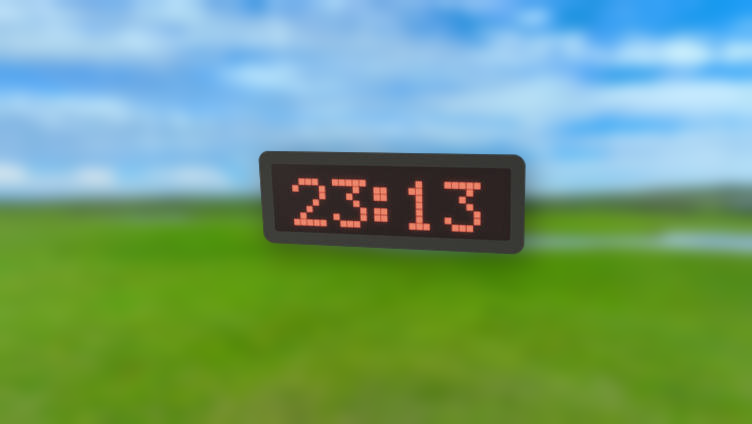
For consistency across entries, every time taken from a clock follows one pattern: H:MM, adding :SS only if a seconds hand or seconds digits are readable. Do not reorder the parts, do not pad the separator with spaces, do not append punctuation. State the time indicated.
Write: 23:13
